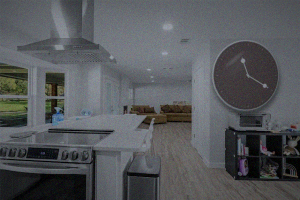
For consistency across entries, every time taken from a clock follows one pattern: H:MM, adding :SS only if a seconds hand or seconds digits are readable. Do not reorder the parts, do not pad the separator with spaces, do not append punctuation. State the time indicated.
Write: 11:20
